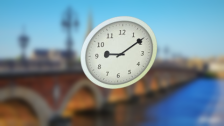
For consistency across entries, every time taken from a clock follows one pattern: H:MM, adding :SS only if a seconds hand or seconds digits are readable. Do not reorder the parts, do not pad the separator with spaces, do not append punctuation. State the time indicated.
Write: 9:09
